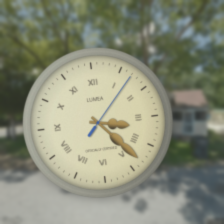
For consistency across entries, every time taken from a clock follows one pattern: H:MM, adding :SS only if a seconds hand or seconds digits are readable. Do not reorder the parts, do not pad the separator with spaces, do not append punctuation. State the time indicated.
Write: 3:23:07
